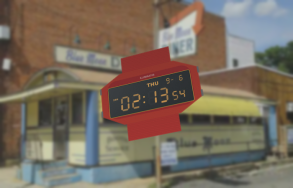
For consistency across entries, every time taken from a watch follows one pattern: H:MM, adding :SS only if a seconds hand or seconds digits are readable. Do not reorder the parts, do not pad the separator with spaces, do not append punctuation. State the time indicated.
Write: 2:13:54
